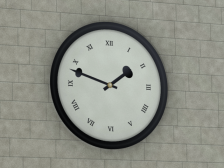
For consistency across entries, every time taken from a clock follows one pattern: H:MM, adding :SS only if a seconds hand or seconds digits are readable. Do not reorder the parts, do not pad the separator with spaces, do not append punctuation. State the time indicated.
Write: 1:48
